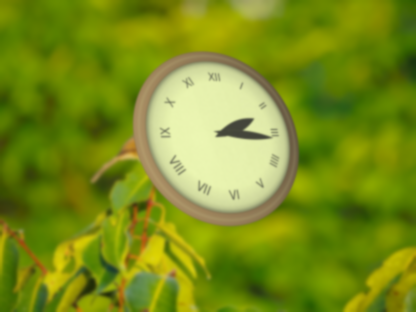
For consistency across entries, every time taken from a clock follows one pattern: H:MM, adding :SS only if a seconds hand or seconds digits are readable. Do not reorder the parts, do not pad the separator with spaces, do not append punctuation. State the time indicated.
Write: 2:16
